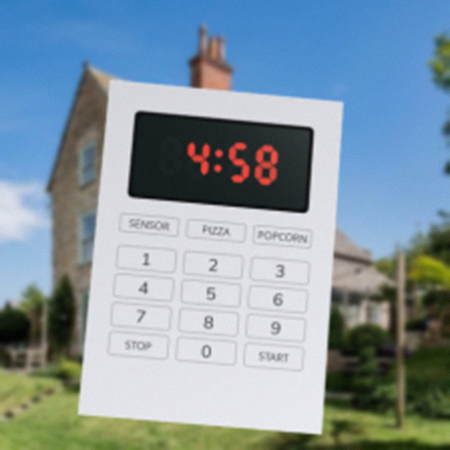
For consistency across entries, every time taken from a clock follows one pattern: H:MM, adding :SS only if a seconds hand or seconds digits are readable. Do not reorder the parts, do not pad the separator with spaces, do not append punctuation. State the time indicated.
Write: 4:58
